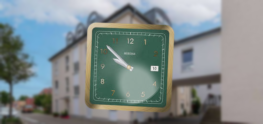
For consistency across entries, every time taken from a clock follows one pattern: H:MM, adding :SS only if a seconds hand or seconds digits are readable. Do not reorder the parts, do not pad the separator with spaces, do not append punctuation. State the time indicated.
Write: 9:52
